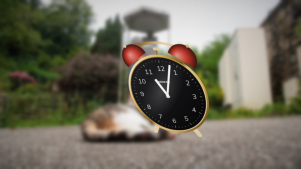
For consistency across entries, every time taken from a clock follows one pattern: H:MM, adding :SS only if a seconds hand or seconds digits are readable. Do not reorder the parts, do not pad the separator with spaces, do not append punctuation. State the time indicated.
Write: 11:03
